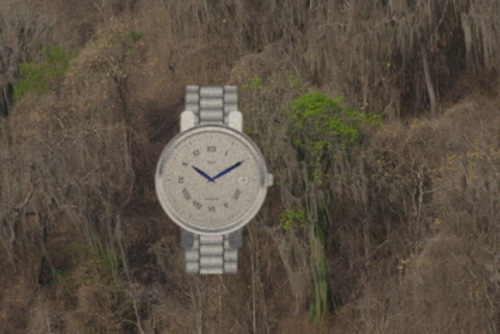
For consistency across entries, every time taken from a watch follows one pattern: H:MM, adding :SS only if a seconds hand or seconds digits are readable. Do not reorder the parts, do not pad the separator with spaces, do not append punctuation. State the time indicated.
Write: 10:10
